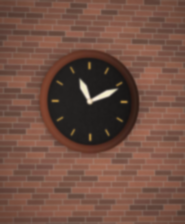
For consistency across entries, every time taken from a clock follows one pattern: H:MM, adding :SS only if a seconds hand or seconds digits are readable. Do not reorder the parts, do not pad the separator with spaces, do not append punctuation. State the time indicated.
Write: 11:11
